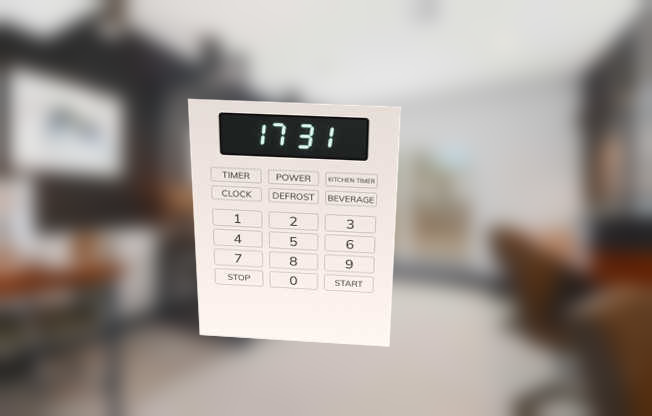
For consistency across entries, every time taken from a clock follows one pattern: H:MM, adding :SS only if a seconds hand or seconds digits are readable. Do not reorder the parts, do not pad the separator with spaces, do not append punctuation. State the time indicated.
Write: 17:31
